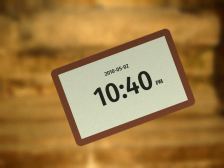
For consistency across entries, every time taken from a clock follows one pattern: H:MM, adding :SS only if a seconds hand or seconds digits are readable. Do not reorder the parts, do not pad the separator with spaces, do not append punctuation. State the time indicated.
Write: 10:40
